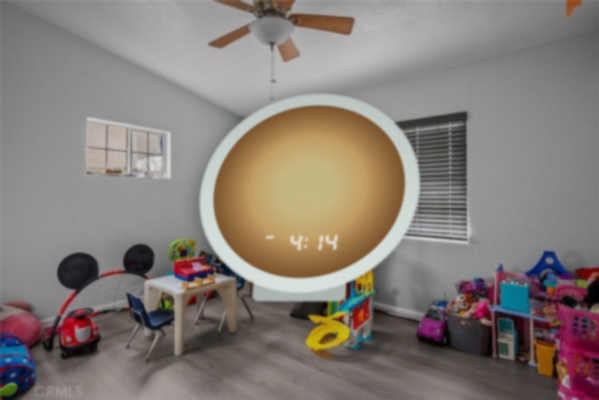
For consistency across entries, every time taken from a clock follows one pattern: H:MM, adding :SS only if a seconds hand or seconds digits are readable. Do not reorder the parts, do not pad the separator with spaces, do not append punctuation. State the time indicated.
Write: 4:14
